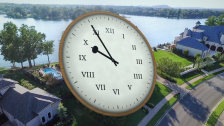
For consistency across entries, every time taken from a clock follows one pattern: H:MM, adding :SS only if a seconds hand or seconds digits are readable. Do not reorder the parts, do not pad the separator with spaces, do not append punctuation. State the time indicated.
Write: 9:55
